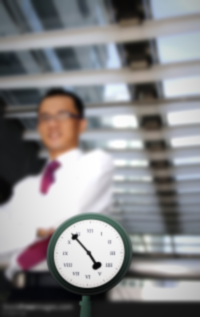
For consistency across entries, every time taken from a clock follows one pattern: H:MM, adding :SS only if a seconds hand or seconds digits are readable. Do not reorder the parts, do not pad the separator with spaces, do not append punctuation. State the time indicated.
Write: 4:53
